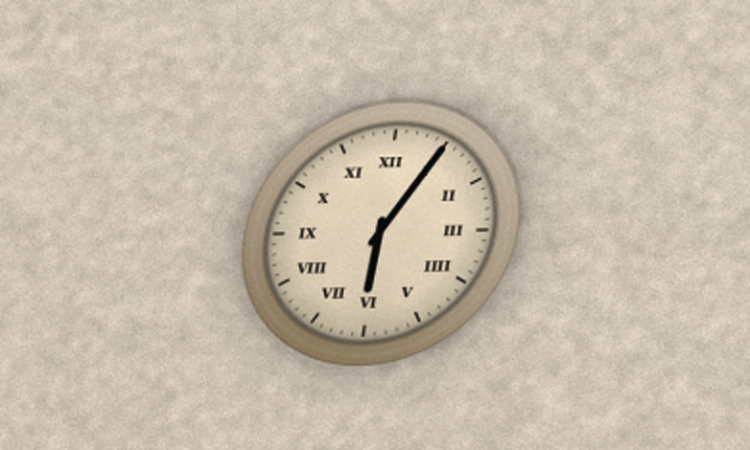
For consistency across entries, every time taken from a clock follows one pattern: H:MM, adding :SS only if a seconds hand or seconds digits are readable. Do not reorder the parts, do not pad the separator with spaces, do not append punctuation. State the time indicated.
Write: 6:05
